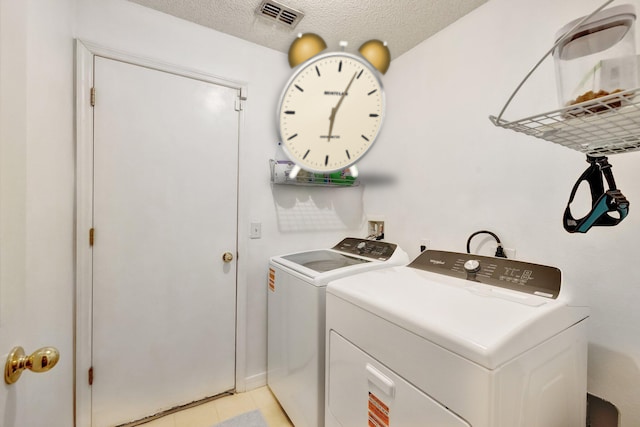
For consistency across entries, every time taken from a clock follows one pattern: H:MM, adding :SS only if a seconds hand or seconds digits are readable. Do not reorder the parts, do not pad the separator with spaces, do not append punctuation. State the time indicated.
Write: 6:04
